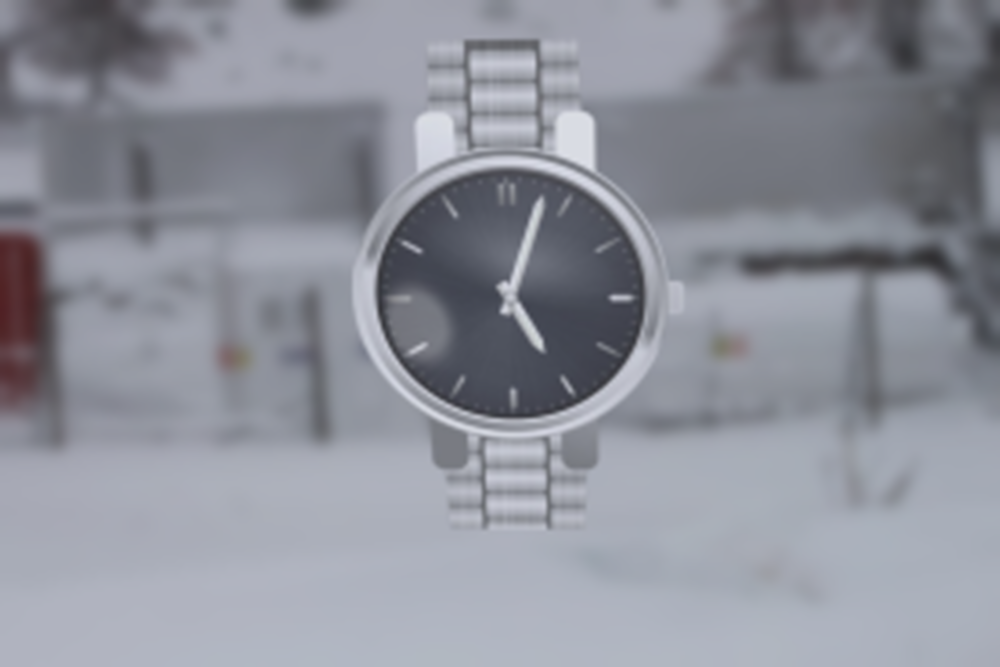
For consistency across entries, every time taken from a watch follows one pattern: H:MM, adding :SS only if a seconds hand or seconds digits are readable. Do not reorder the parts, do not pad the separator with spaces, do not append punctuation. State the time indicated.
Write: 5:03
